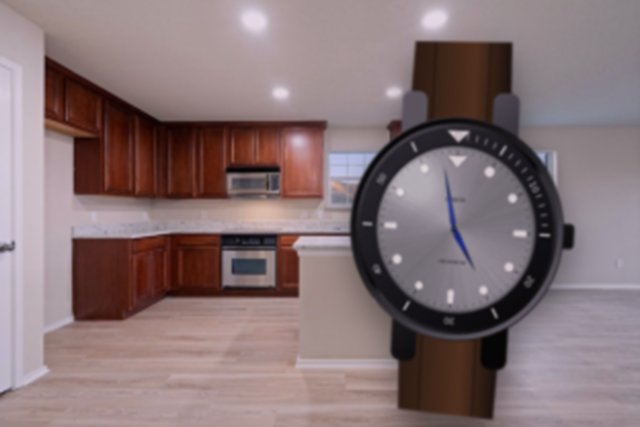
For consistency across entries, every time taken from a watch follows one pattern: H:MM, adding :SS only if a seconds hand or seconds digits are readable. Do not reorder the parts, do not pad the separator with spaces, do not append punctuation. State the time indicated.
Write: 4:58
